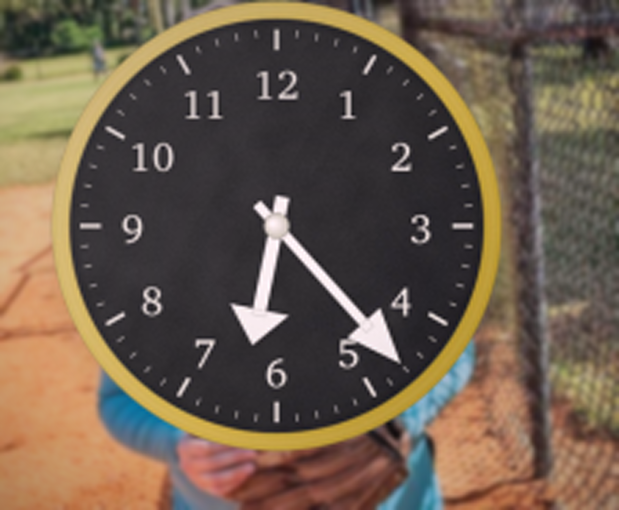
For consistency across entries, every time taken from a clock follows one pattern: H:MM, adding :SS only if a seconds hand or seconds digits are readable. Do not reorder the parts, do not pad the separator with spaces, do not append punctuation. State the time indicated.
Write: 6:23
